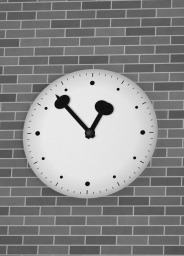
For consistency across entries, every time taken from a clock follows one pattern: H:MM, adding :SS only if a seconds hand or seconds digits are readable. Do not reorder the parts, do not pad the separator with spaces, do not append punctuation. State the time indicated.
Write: 12:53
